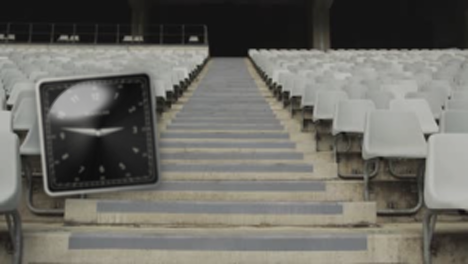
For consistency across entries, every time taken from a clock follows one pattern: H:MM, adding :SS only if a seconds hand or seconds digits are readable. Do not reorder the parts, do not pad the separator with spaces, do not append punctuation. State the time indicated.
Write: 2:47
